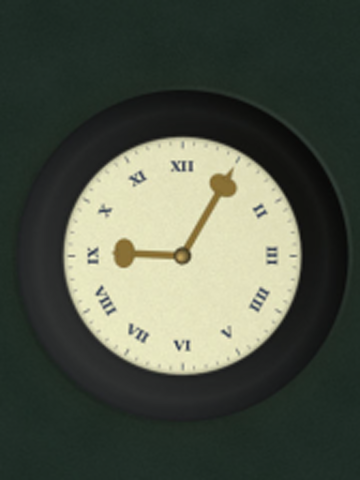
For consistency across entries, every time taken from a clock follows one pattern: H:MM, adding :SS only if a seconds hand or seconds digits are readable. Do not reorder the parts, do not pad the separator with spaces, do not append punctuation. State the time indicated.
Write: 9:05
